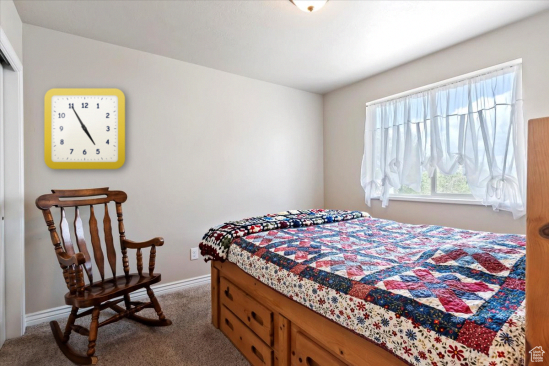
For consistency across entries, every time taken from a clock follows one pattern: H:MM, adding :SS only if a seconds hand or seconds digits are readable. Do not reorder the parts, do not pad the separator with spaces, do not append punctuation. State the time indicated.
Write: 4:55
